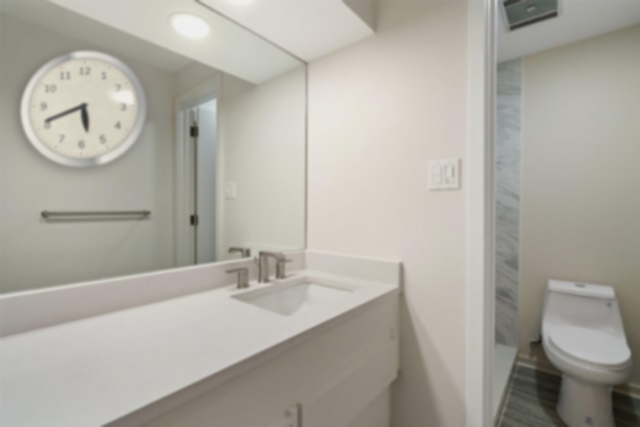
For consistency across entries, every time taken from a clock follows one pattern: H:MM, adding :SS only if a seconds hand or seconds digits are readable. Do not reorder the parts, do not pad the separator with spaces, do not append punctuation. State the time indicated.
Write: 5:41
